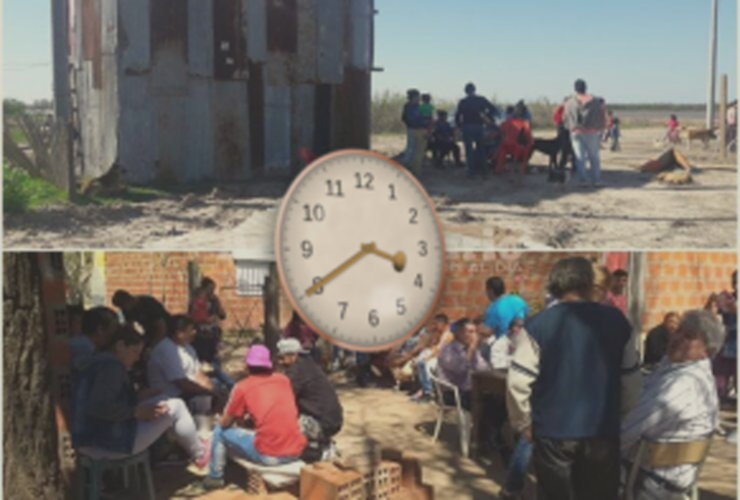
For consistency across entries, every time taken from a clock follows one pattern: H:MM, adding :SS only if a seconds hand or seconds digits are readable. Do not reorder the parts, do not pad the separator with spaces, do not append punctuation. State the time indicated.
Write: 3:40
